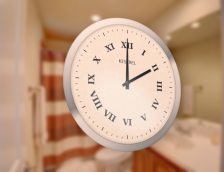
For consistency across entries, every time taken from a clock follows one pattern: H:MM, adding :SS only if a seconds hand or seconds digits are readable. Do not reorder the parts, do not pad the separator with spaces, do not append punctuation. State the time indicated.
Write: 2:00
